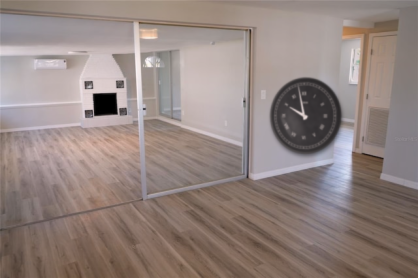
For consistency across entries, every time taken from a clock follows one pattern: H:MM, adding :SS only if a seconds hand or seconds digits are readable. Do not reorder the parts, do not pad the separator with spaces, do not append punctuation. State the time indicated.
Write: 9:58
